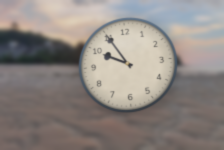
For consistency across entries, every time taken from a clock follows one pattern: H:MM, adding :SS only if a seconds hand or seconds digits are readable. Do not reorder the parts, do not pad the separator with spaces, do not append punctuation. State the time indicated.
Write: 9:55
